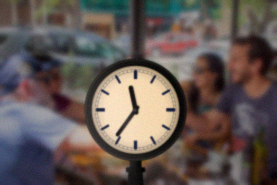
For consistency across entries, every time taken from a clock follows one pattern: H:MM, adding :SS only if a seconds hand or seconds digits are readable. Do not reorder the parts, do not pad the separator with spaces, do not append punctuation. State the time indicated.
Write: 11:36
